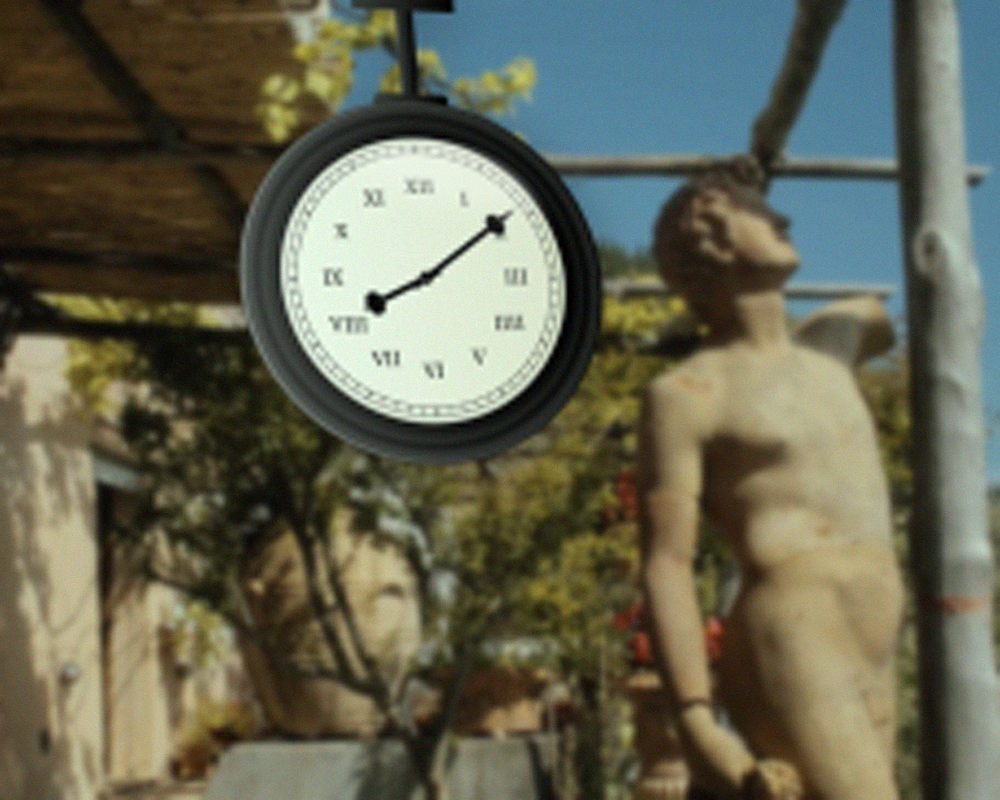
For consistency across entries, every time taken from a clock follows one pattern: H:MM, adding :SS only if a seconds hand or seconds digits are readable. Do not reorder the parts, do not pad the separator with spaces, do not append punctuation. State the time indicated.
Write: 8:09
